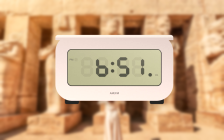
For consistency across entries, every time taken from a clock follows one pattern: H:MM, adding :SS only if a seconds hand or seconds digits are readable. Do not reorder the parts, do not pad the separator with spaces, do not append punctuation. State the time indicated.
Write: 6:51
